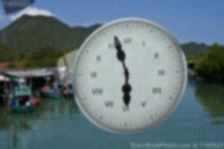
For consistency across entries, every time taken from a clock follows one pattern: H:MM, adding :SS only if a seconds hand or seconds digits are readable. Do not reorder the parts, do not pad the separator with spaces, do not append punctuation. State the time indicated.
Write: 5:57
